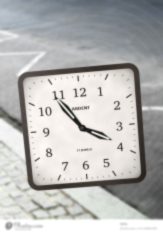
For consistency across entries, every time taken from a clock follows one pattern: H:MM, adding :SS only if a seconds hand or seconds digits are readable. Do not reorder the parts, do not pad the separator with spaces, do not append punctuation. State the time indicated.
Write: 3:54
